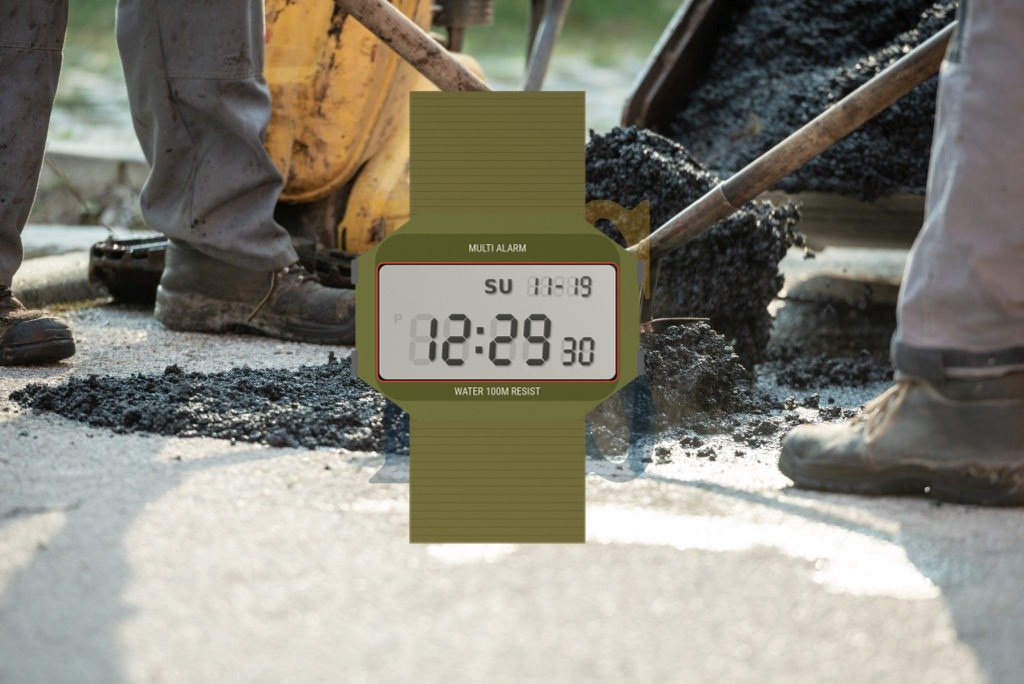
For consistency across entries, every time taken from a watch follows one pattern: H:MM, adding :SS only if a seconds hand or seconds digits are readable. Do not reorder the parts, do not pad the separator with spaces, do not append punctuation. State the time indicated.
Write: 12:29:30
